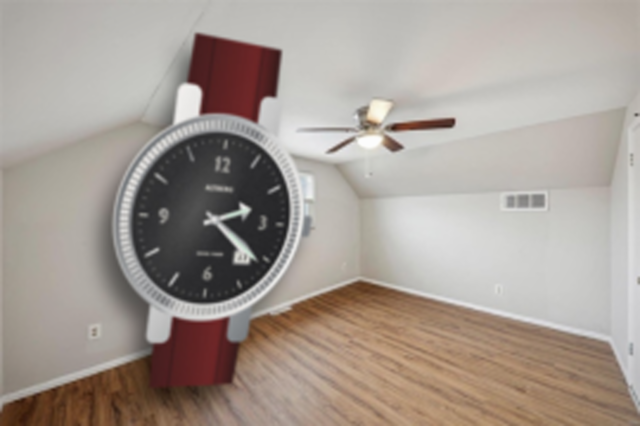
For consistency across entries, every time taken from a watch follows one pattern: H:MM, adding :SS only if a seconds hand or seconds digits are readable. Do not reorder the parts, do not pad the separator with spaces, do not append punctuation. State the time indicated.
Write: 2:21
